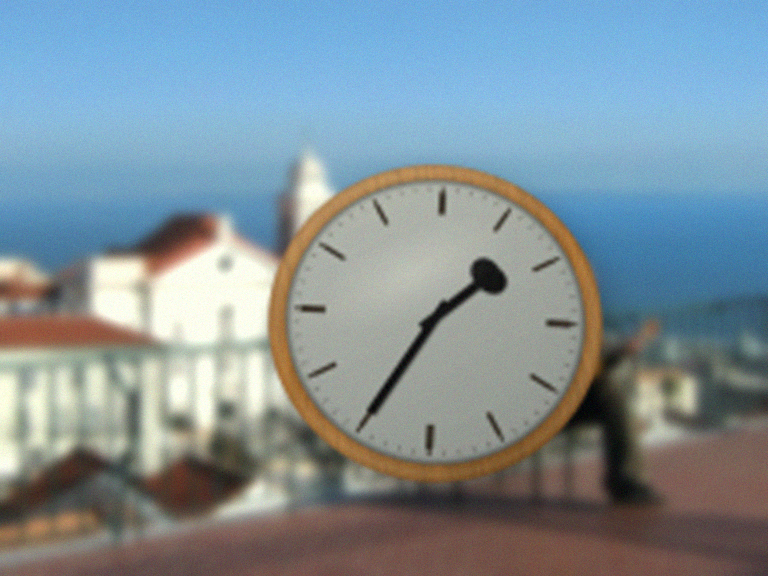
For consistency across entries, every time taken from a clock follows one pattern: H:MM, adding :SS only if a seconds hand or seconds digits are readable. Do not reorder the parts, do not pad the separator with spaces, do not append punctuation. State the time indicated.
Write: 1:35
